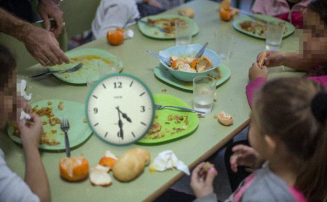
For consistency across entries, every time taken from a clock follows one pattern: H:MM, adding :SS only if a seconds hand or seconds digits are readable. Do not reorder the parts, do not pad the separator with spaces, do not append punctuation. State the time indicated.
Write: 4:29
